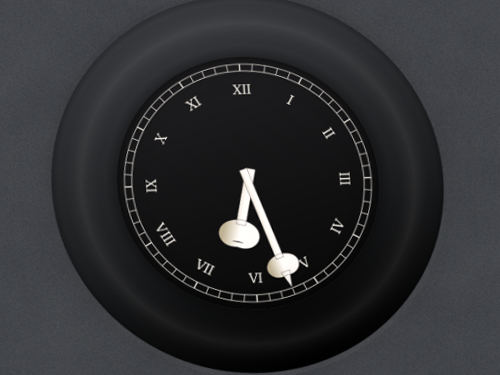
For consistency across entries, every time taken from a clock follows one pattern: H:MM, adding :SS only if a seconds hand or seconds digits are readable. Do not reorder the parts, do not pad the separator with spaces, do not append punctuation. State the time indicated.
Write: 6:27
